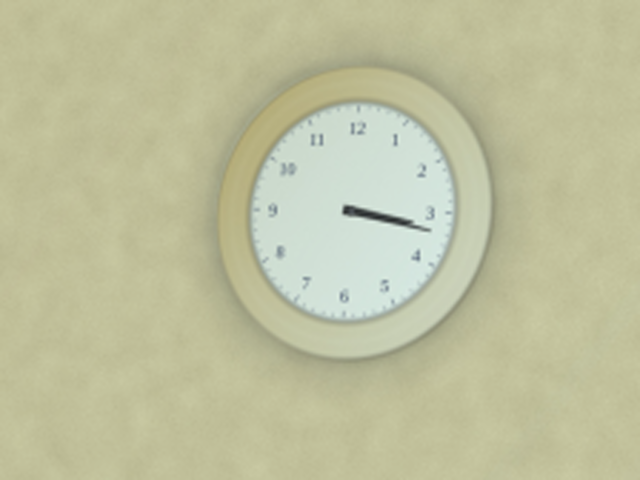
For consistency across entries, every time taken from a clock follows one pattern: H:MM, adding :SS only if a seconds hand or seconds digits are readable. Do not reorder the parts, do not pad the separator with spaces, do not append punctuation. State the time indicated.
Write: 3:17
